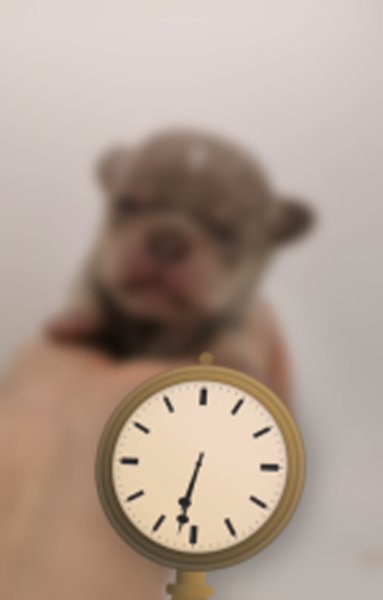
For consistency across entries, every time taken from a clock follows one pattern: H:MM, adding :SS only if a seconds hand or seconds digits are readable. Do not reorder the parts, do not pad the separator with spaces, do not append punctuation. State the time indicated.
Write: 6:32
